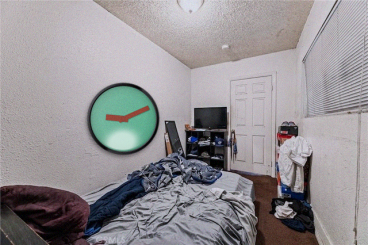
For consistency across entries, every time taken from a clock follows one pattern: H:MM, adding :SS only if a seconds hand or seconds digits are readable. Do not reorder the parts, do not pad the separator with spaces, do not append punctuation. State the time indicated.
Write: 9:11
